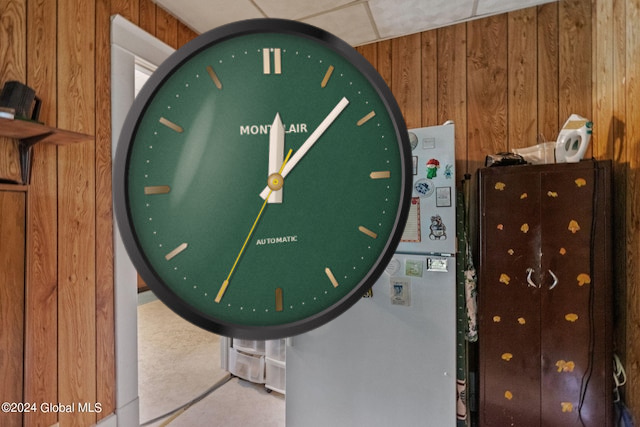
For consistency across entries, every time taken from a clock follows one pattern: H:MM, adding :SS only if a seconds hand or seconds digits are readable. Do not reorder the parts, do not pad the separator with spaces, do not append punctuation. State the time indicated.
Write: 12:07:35
